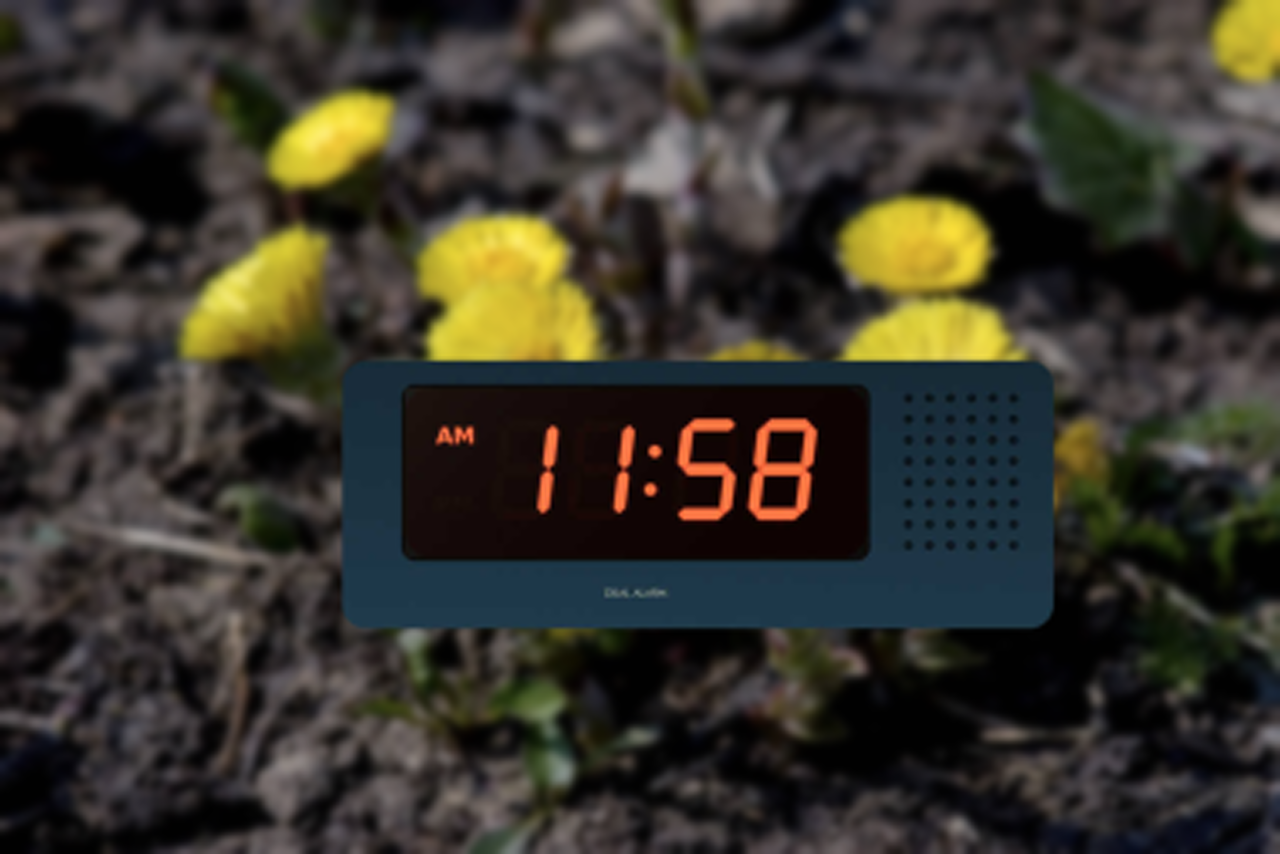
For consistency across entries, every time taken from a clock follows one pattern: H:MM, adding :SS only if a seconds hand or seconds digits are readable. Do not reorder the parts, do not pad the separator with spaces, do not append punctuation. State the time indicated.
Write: 11:58
